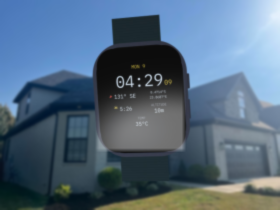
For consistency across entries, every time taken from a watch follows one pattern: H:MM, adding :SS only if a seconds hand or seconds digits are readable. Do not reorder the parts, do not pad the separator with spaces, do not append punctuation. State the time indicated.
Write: 4:29
